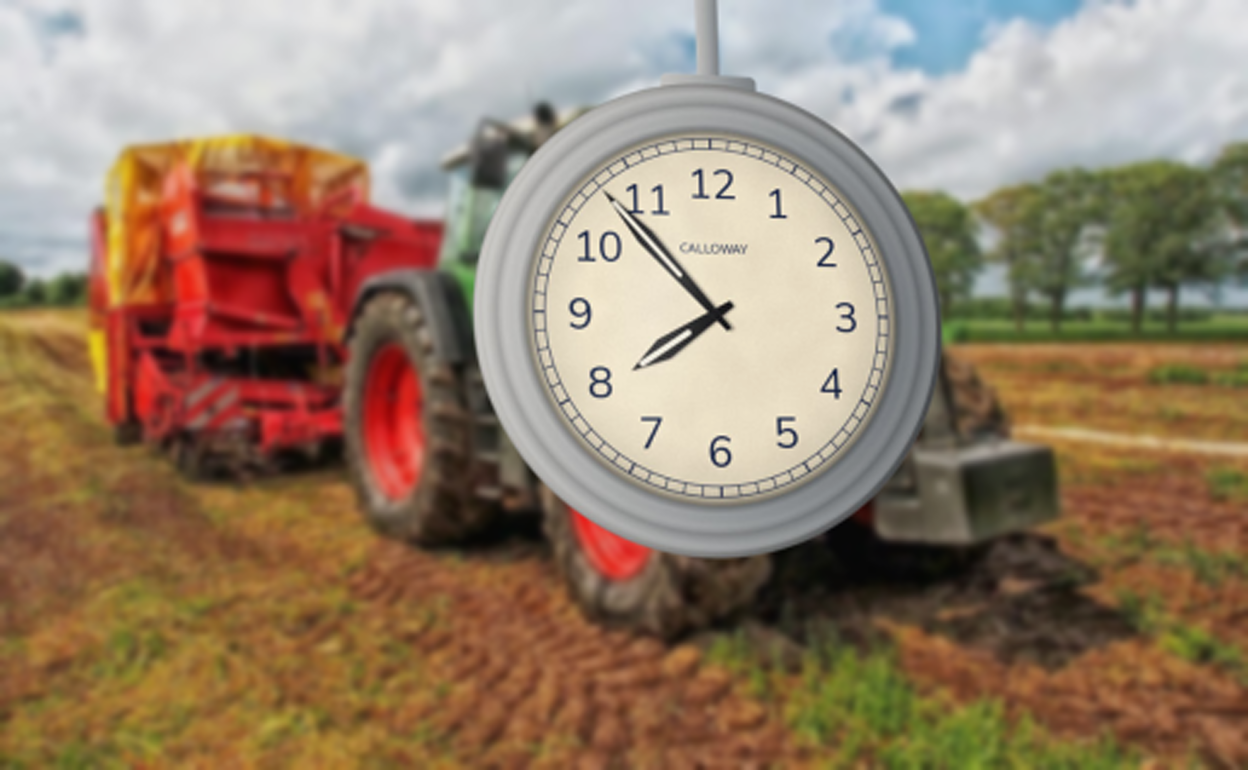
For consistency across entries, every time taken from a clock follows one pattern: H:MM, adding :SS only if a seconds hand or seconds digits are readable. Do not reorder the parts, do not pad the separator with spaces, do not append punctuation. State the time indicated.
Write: 7:53
